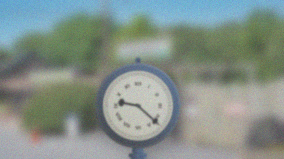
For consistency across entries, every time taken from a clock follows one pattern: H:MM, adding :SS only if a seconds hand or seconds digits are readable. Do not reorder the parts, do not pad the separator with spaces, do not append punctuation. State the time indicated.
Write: 9:22
